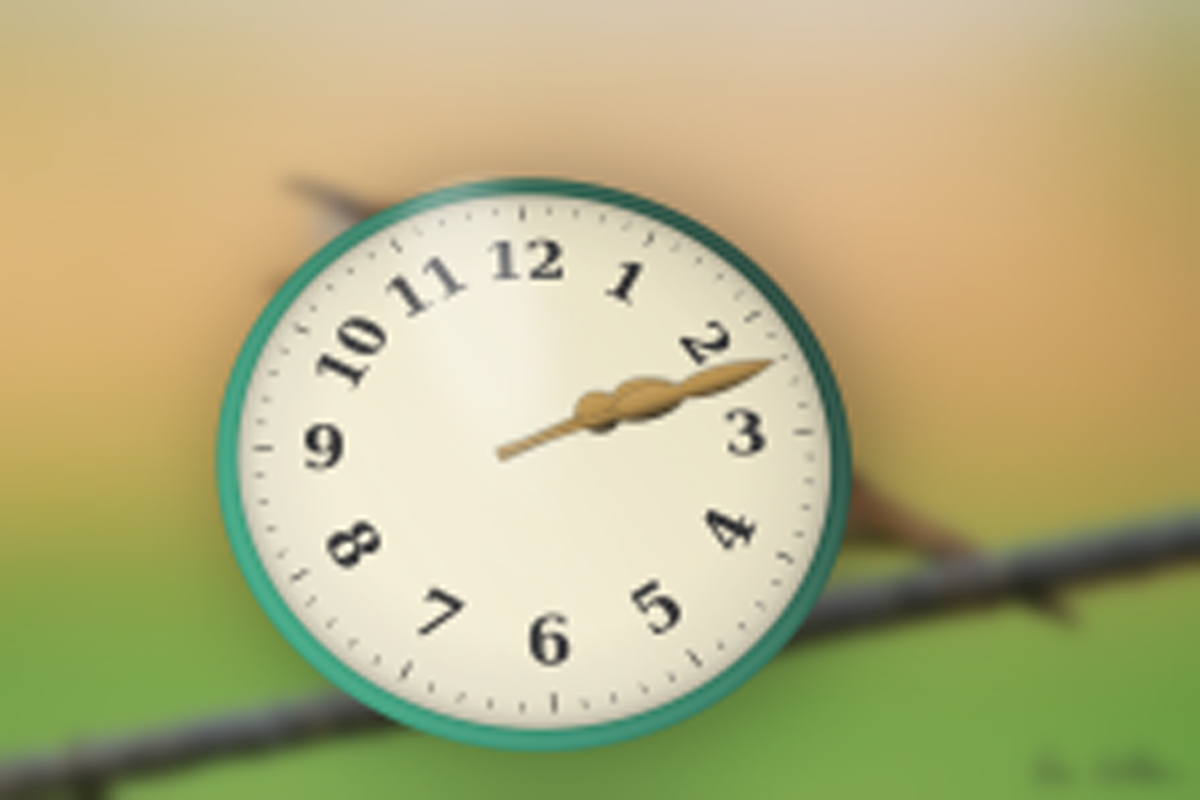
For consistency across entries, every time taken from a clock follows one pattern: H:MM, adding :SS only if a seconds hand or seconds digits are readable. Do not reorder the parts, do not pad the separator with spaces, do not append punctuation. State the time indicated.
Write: 2:12
